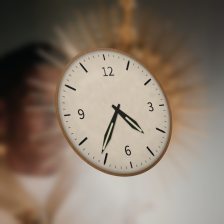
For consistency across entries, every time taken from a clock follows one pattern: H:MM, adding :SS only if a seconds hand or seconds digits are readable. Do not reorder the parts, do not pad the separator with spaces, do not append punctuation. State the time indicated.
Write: 4:36
